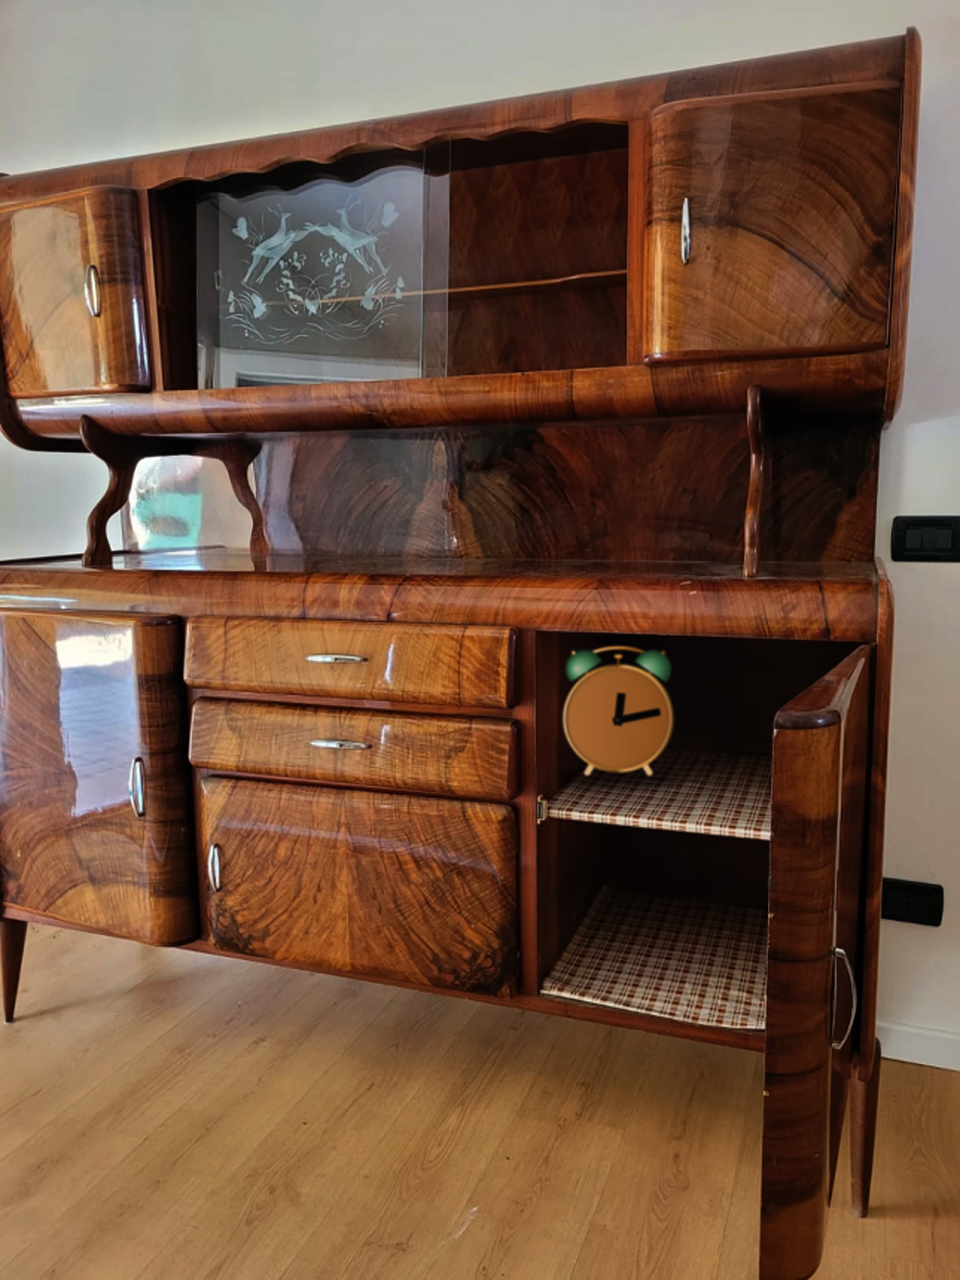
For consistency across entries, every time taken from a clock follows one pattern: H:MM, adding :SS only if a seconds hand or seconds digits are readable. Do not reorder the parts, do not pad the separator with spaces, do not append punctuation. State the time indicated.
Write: 12:13
